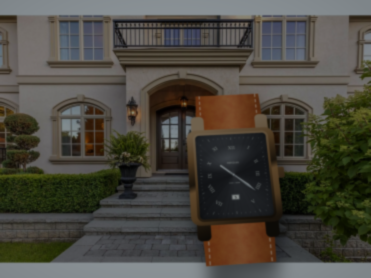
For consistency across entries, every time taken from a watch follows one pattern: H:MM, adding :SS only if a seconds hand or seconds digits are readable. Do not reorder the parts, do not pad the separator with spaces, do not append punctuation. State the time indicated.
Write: 10:22
